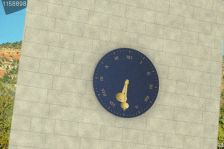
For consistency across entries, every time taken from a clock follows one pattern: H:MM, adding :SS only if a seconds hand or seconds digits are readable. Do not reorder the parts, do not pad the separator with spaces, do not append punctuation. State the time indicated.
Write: 6:30
